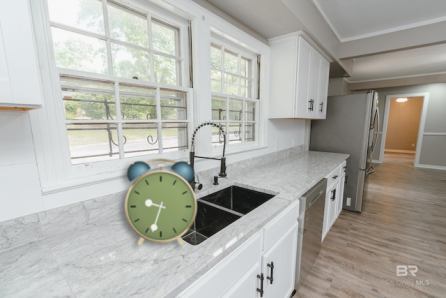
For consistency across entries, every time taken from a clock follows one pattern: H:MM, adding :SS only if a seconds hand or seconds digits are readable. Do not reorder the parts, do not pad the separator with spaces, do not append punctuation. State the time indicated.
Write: 9:33
